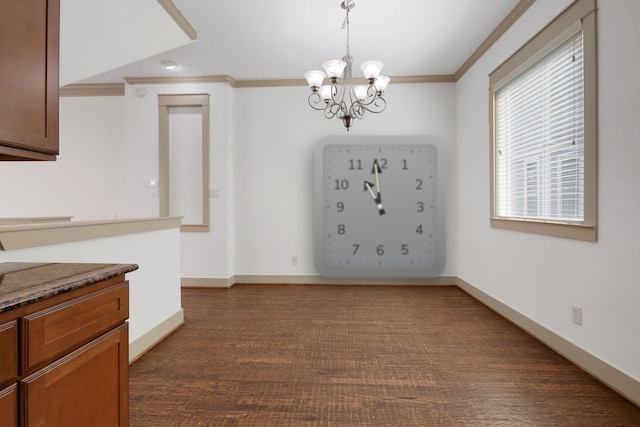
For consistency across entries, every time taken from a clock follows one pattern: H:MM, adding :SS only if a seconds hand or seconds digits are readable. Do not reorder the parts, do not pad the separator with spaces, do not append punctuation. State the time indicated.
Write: 10:59
